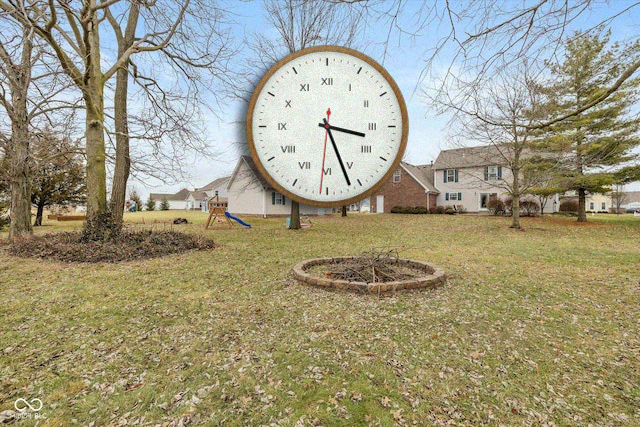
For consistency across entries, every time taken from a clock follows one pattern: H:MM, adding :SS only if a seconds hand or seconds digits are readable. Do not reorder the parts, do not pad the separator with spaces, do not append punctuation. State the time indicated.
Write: 3:26:31
